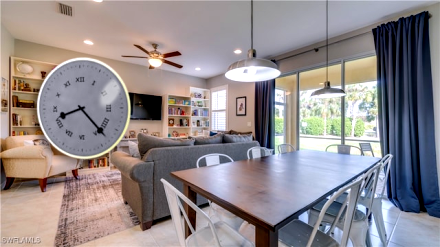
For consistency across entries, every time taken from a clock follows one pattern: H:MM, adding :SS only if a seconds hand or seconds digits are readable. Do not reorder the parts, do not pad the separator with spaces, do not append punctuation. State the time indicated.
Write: 8:23
